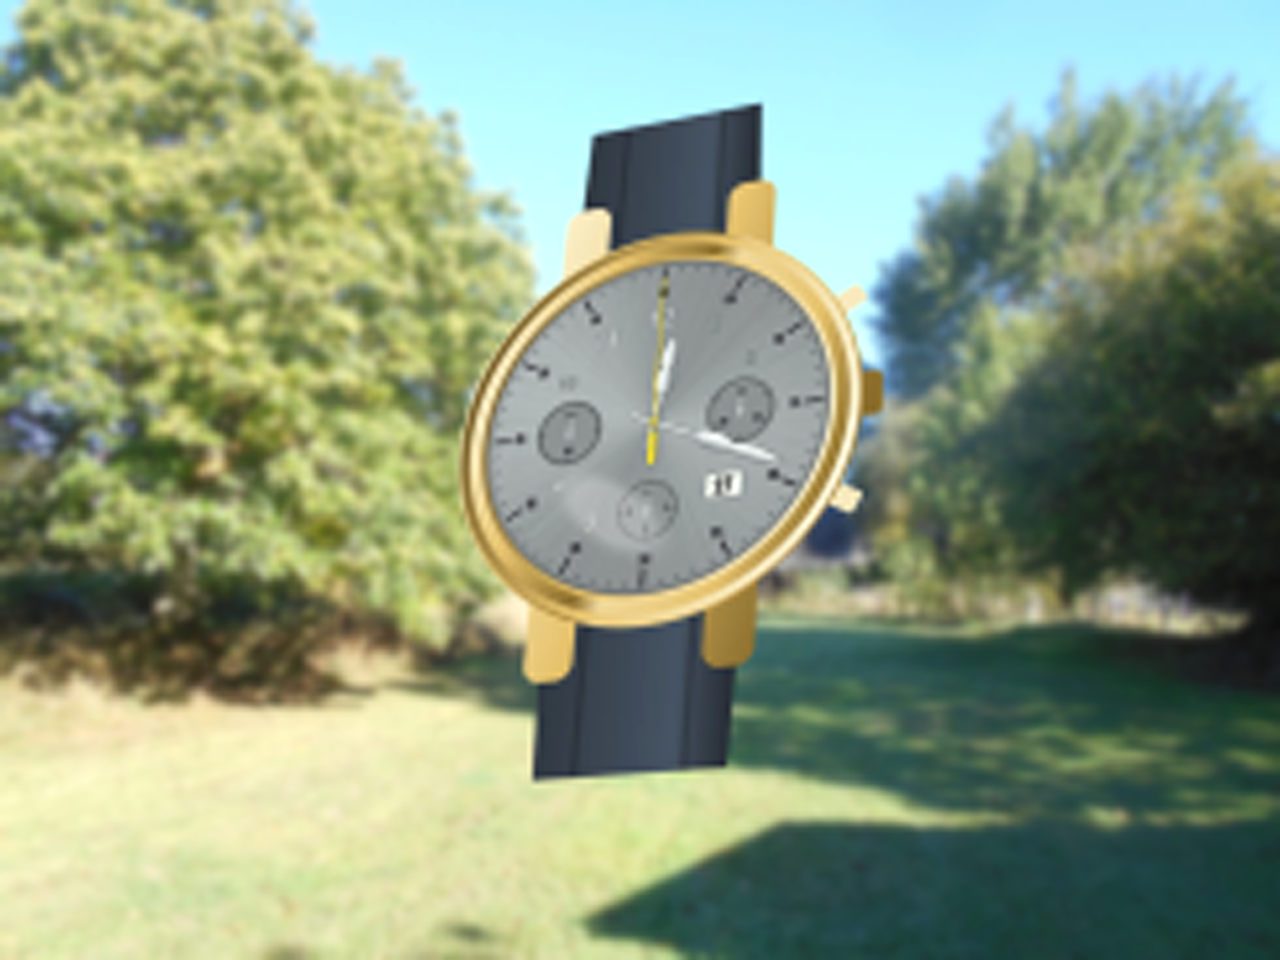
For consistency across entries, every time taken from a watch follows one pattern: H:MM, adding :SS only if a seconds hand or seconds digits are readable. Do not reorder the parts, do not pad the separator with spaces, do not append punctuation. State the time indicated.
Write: 12:19
